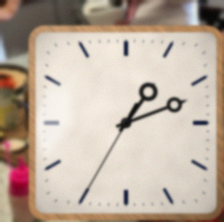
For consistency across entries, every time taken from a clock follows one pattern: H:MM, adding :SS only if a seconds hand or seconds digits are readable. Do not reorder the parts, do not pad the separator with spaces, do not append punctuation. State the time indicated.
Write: 1:11:35
